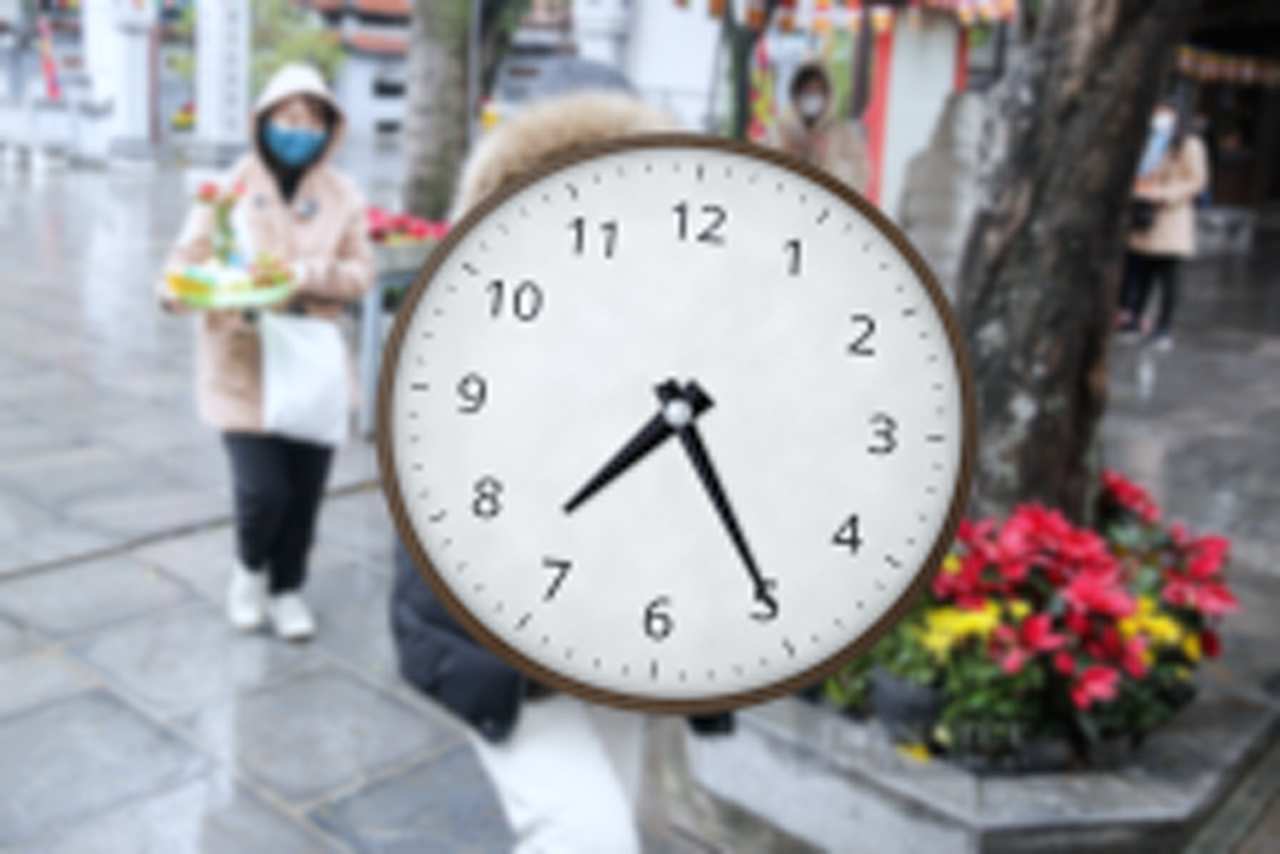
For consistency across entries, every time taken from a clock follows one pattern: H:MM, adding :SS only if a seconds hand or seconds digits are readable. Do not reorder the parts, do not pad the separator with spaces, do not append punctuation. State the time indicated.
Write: 7:25
